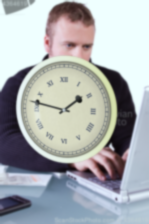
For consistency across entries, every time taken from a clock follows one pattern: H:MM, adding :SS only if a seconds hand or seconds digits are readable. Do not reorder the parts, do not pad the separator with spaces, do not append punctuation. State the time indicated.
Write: 1:47
